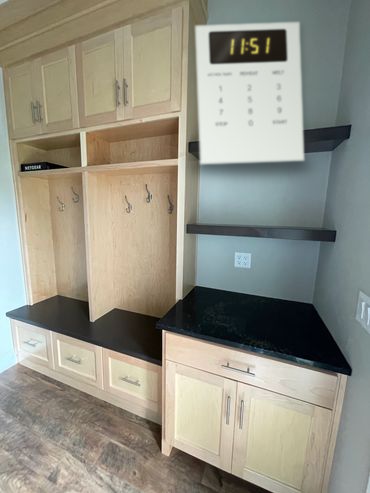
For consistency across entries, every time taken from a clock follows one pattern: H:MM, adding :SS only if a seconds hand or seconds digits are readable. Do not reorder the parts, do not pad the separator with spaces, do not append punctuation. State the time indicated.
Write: 11:51
